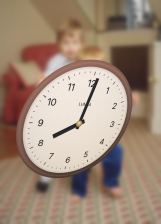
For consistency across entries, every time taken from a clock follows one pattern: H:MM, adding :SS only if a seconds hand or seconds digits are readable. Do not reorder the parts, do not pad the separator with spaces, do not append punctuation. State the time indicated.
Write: 8:01
